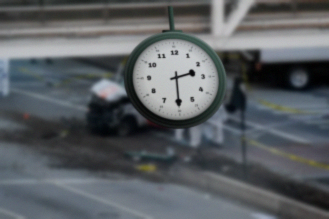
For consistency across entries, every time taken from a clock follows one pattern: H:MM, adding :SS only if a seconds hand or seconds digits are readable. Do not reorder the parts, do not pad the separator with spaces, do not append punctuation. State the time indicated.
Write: 2:30
